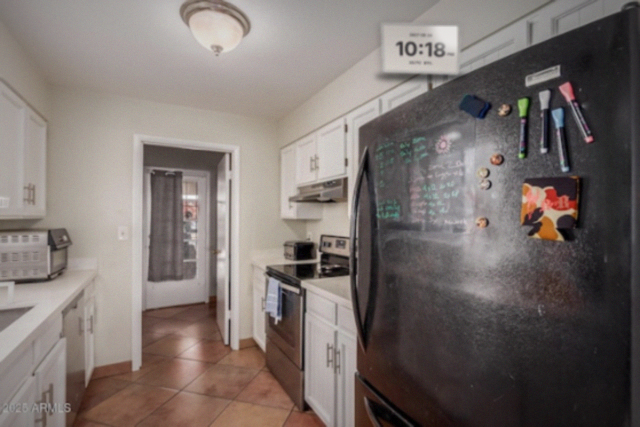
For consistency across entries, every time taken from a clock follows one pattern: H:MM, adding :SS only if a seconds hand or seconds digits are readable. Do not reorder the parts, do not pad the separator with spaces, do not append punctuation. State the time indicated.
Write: 10:18
